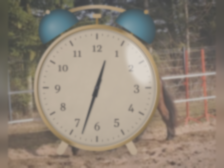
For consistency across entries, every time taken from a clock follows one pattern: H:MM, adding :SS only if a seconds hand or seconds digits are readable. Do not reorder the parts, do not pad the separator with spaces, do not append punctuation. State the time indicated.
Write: 12:33
